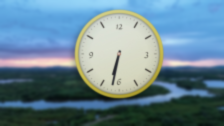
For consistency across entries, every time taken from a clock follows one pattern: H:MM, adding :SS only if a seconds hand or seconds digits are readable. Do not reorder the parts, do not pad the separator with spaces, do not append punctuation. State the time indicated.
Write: 6:32
